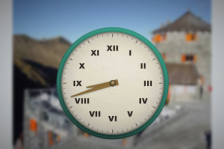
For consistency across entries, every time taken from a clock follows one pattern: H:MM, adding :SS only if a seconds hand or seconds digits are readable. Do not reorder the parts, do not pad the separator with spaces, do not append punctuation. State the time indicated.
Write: 8:42
